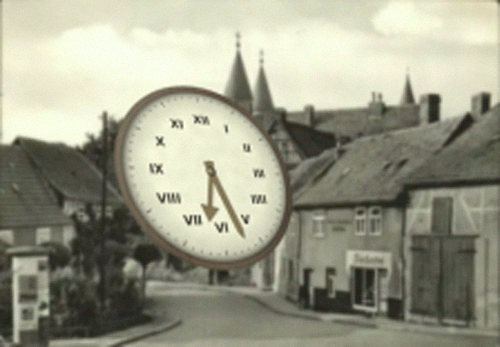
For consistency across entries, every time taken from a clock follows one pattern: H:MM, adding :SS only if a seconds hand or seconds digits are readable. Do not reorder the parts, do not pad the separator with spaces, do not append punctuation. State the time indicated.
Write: 6:27
